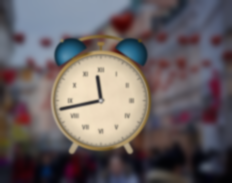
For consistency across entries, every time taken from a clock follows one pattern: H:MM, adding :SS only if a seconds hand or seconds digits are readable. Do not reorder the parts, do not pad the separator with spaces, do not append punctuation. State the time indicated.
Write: 11:43
